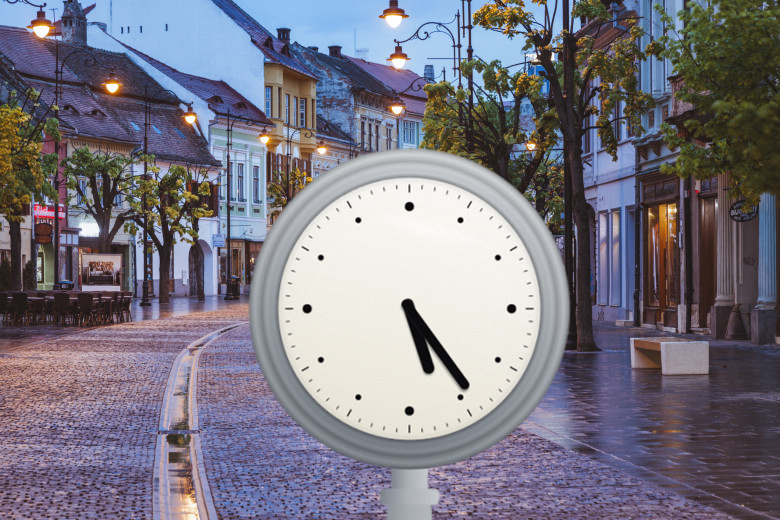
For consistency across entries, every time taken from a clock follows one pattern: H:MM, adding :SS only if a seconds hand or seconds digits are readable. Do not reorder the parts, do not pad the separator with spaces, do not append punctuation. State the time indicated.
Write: 5:24
